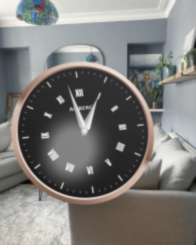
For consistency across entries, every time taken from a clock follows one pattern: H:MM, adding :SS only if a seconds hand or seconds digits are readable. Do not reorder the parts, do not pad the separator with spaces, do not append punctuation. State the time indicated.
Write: 12:58
